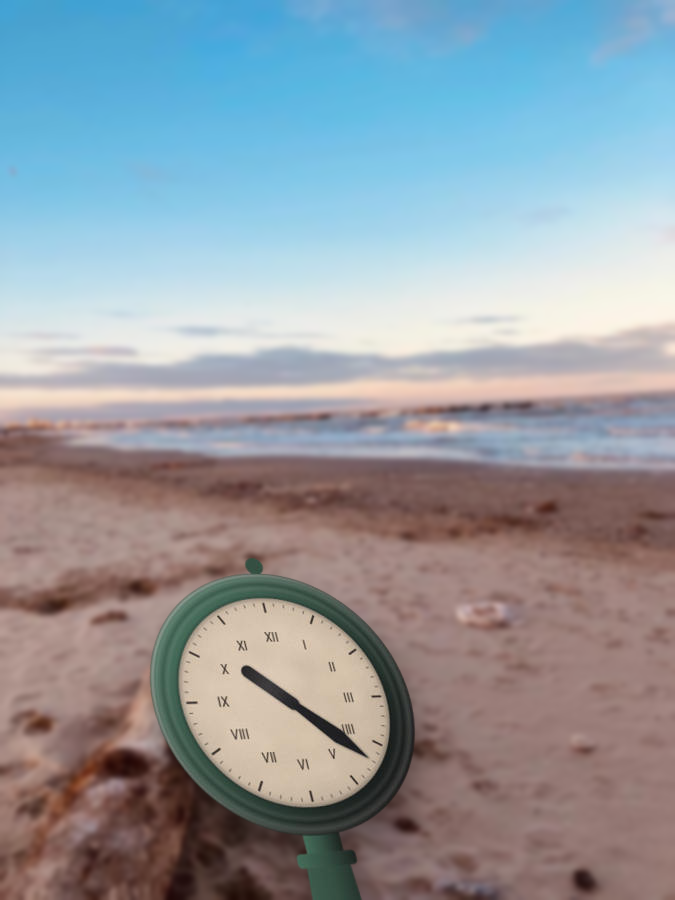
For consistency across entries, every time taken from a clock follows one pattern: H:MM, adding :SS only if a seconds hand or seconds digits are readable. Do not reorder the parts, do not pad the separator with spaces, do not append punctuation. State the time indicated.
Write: 10:22
